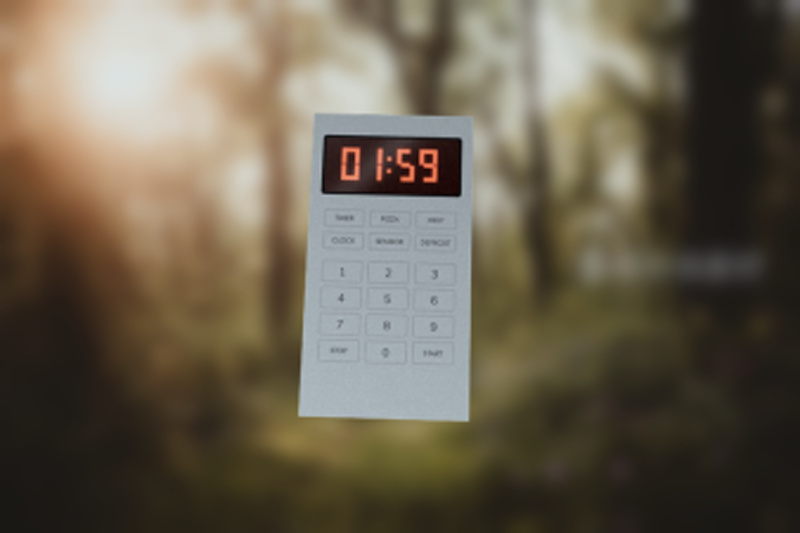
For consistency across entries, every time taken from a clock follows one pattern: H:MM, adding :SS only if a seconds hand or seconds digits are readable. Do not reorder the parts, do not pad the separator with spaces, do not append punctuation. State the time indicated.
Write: 1:59
